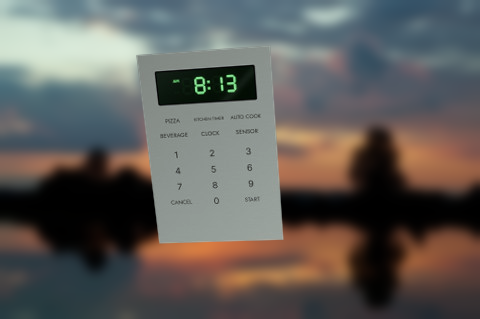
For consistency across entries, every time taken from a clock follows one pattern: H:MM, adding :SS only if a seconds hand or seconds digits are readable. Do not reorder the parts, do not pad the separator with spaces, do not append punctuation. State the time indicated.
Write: 8:13
